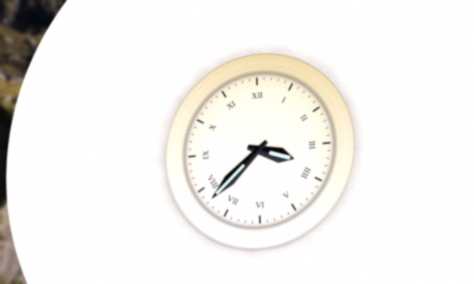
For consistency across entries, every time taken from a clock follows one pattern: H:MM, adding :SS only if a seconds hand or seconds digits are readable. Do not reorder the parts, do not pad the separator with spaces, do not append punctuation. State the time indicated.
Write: 3:38
